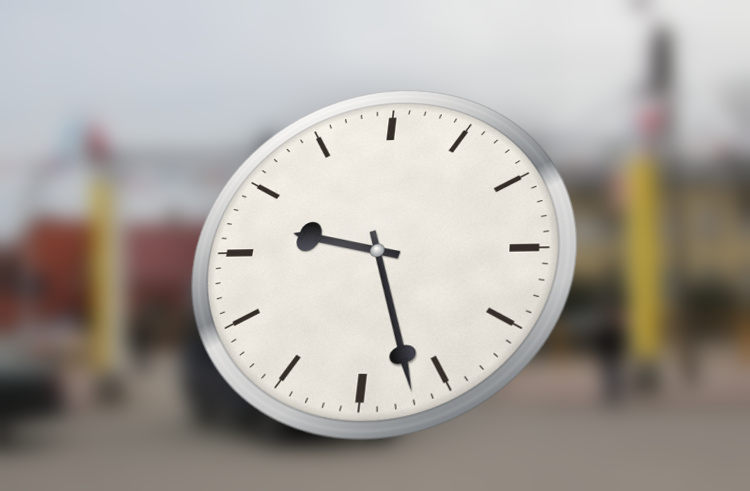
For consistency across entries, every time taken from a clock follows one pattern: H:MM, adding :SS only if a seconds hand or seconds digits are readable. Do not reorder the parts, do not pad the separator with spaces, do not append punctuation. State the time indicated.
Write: 9:27
